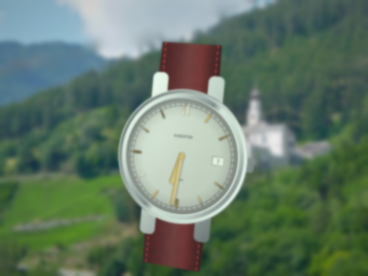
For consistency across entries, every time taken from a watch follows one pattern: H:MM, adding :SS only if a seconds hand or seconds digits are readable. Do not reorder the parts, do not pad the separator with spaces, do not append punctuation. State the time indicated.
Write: 6:31
